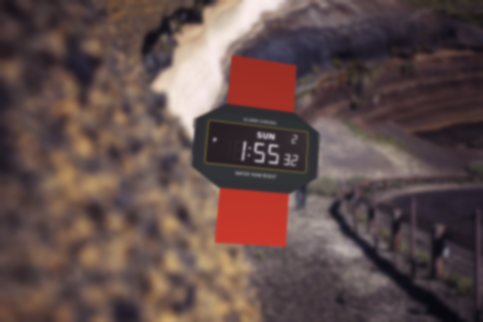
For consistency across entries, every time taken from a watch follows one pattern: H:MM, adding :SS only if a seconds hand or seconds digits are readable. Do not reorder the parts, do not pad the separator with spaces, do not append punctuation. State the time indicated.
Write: 1:55
